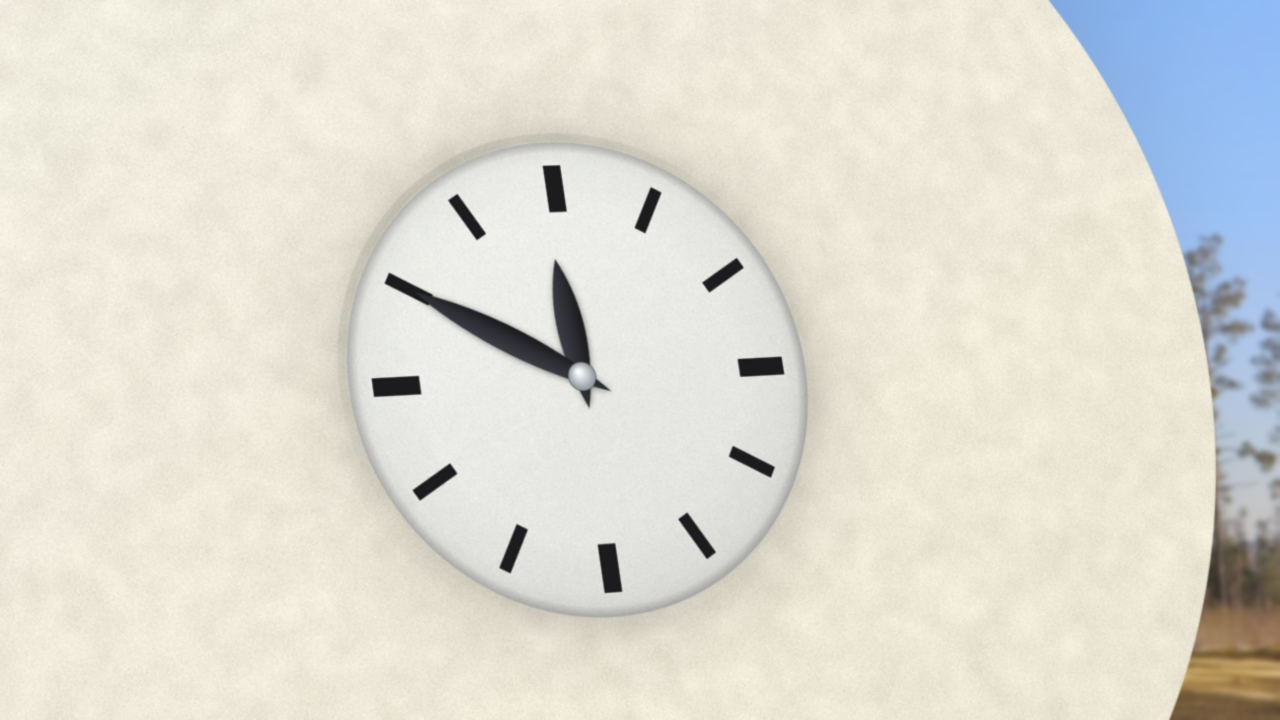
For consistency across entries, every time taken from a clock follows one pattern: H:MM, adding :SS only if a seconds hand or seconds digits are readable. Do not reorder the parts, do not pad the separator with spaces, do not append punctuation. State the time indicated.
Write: 11:50
